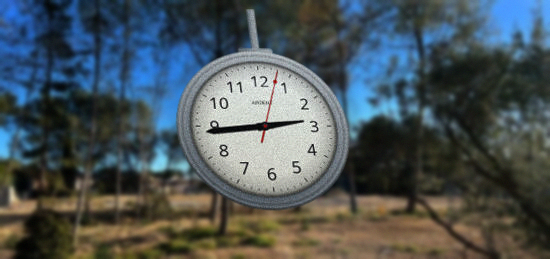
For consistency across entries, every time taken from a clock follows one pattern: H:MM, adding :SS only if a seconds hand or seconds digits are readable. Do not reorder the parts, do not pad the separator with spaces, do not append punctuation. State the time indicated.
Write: 2:44:03
